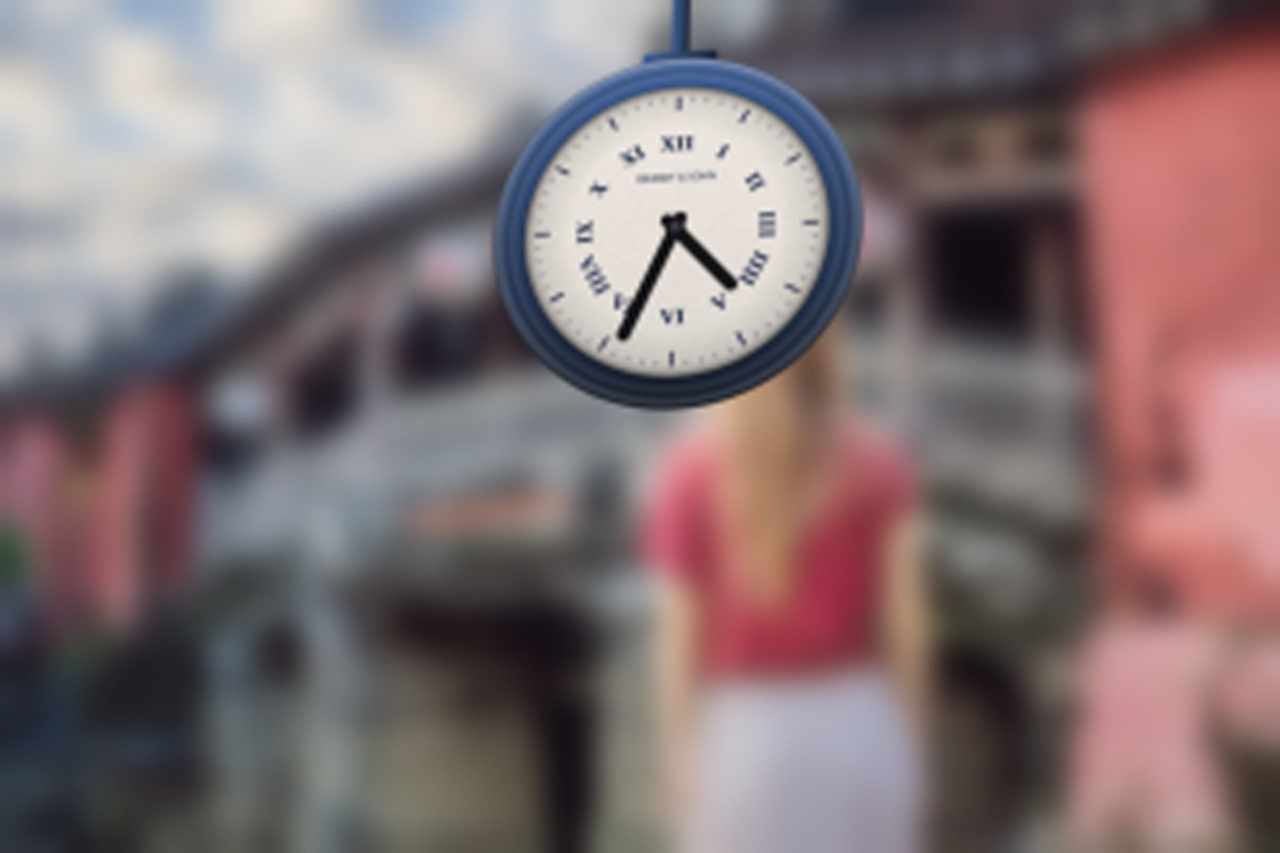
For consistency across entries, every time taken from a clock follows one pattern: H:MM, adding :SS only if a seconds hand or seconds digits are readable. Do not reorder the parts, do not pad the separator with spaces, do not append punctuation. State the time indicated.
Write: 4:34
